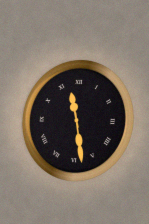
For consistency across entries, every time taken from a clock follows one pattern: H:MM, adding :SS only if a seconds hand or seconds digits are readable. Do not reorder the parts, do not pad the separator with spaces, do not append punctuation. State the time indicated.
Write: 11:28
